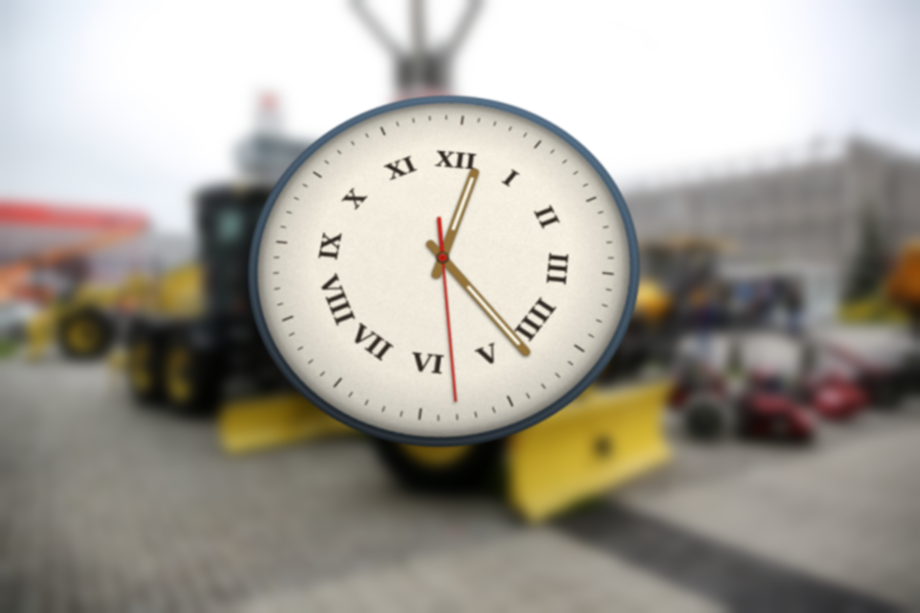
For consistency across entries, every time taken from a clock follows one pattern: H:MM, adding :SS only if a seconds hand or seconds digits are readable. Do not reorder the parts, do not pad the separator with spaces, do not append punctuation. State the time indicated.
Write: 12:22:28
